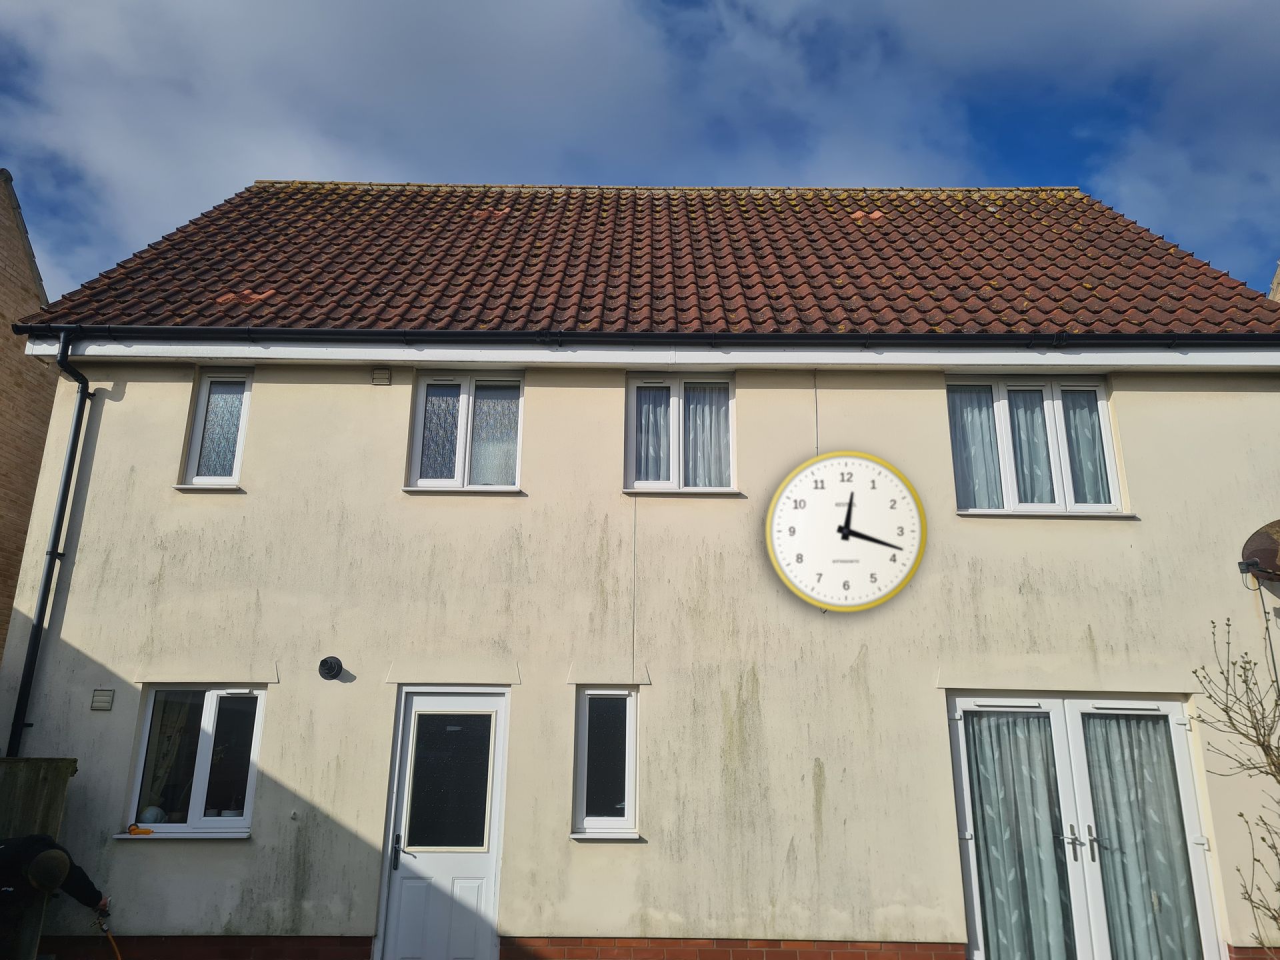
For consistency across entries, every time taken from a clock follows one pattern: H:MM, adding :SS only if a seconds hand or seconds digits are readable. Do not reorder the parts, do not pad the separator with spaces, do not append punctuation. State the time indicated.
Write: 12:18
